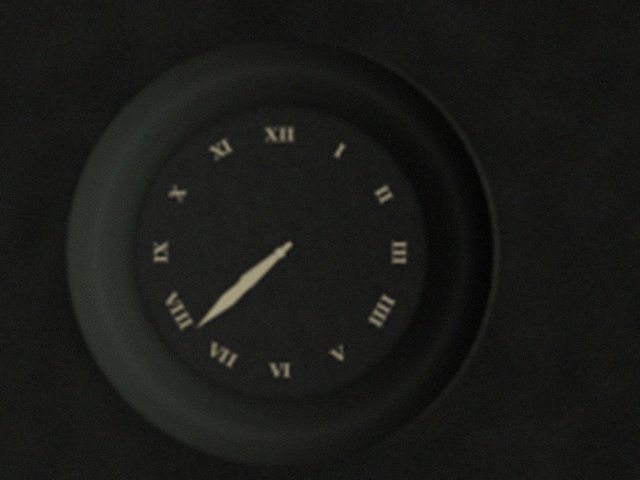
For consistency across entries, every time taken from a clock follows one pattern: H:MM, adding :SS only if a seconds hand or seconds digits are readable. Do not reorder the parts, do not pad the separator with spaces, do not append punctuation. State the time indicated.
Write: 7:38
